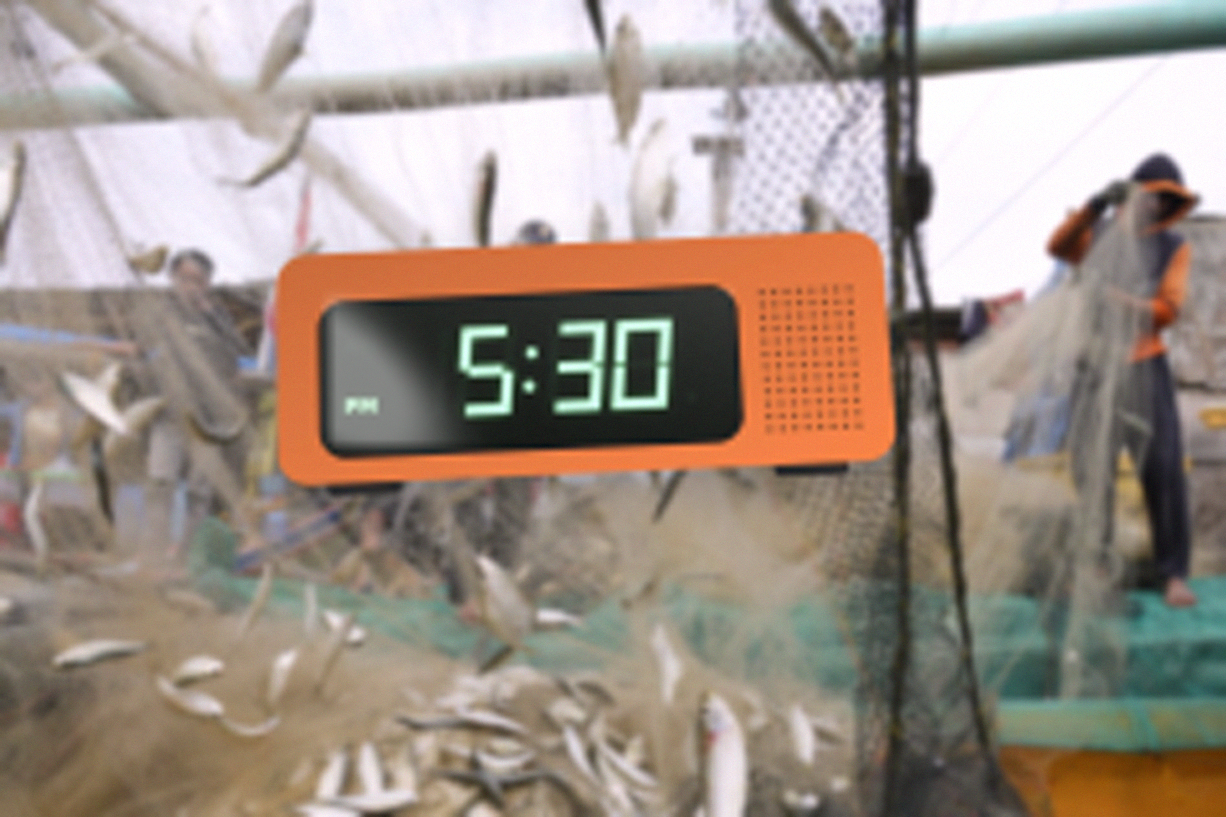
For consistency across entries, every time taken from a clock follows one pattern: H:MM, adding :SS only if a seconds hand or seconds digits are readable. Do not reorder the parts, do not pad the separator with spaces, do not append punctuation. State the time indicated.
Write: 5:30
